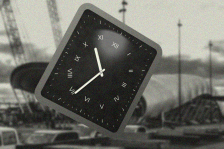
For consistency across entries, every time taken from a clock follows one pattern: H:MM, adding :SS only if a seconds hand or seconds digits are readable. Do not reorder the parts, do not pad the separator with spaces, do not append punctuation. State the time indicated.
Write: 10:34
